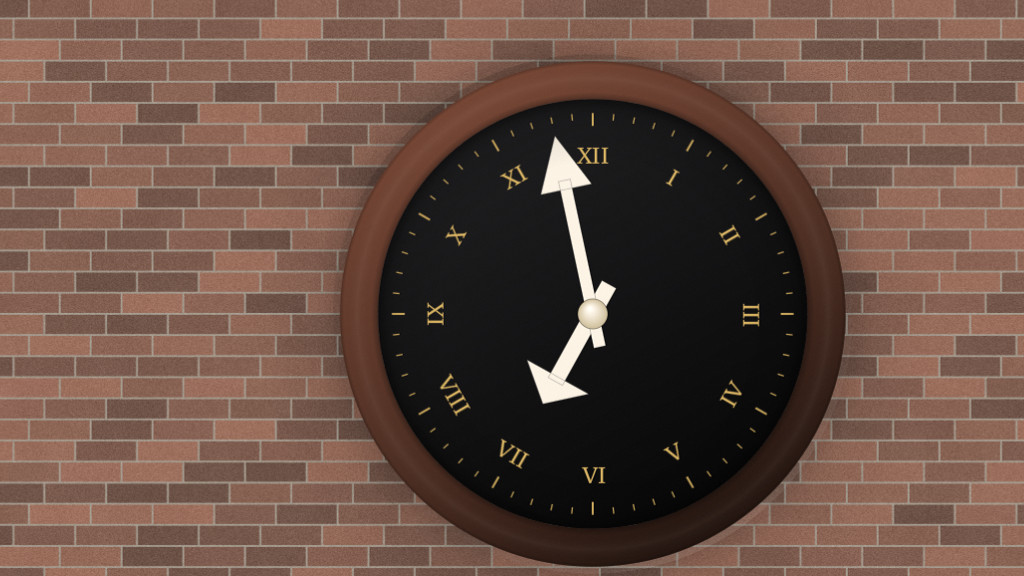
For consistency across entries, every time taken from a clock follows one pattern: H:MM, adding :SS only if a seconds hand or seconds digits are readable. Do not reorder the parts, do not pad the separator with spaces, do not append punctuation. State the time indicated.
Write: 6:58
